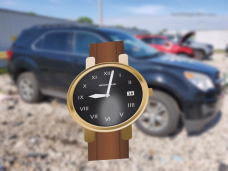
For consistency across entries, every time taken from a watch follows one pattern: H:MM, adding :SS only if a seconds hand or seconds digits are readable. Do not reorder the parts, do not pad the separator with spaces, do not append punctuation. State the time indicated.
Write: 9:02
